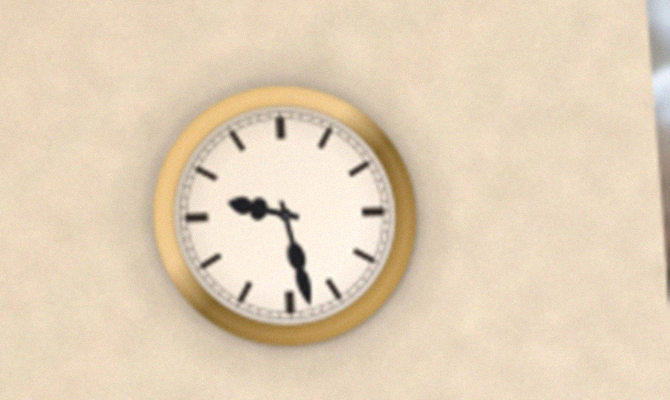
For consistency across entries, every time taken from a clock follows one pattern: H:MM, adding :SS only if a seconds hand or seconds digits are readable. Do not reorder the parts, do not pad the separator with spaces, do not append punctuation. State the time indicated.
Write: 9:28
